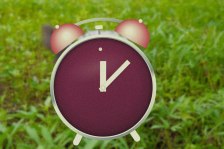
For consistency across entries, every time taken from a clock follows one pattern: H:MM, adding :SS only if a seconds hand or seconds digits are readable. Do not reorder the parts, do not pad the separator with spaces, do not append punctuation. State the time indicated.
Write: 12:08
